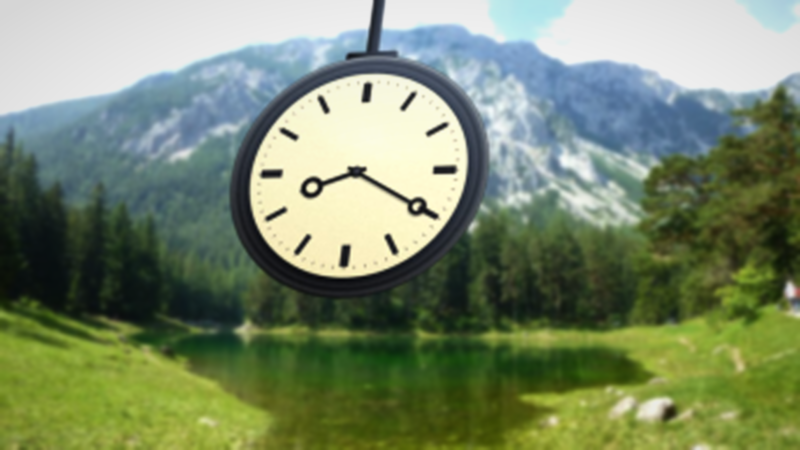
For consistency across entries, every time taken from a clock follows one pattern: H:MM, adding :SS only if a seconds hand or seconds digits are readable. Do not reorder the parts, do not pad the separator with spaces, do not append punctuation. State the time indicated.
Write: 8:20
